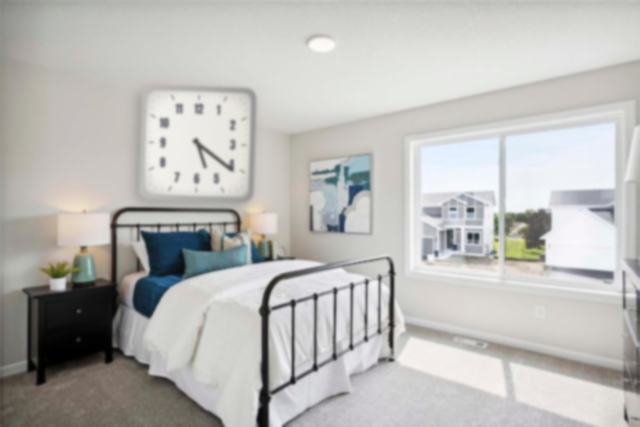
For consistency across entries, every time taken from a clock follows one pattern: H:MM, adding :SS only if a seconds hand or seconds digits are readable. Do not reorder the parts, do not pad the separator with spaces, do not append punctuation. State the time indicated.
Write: 5:21
